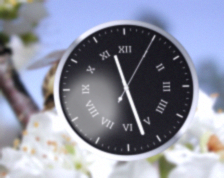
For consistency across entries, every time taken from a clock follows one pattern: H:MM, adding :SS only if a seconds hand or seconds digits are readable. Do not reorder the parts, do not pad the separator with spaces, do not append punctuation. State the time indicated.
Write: 11:27:05
